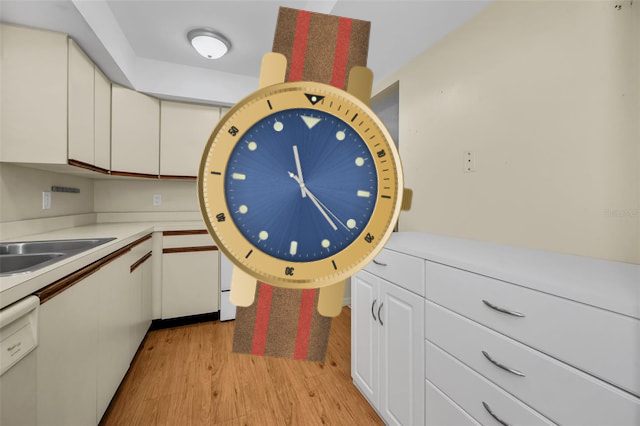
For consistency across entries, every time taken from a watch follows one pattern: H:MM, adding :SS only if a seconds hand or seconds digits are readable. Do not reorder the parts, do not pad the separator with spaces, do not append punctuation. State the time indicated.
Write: 11:22:21
